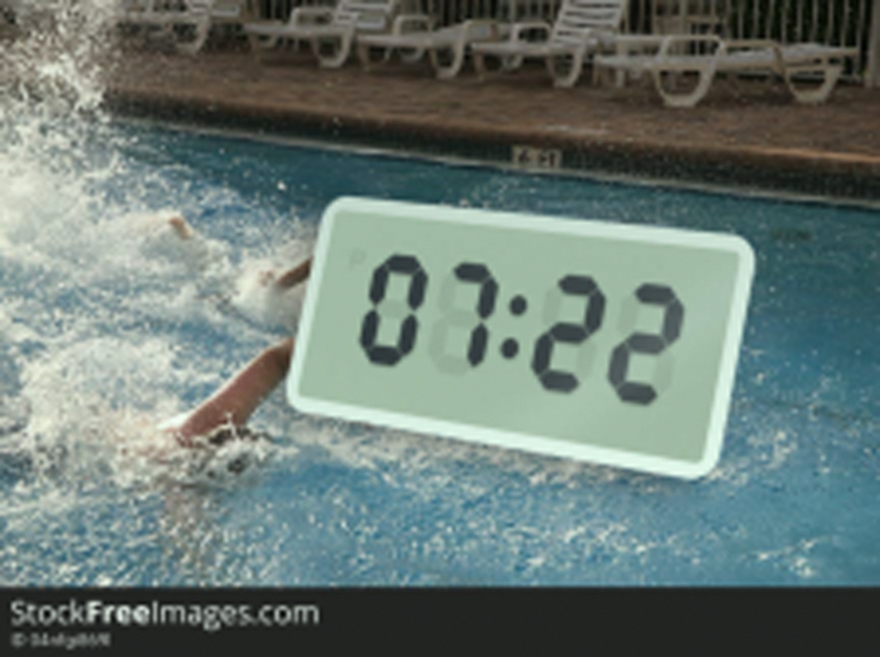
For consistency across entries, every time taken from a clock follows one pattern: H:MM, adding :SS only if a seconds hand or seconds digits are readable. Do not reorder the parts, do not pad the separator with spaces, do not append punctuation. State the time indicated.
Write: 7:22
